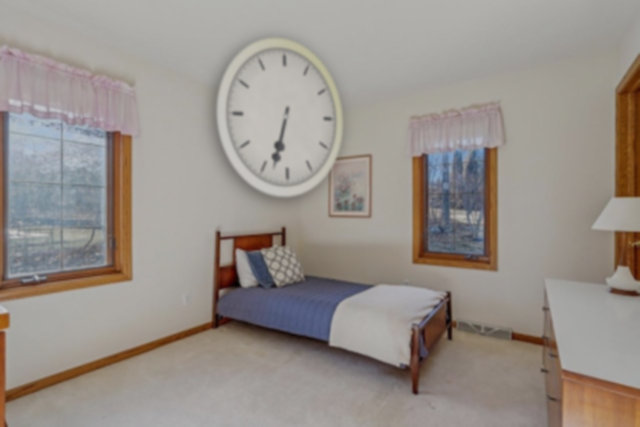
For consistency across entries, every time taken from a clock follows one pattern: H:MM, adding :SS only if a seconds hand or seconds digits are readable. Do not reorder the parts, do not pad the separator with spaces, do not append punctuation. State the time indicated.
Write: 6:33
